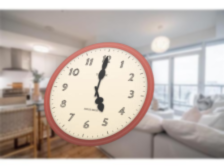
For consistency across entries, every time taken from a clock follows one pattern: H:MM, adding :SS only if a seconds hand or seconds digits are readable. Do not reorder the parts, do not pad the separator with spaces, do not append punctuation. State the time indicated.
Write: 5:00
